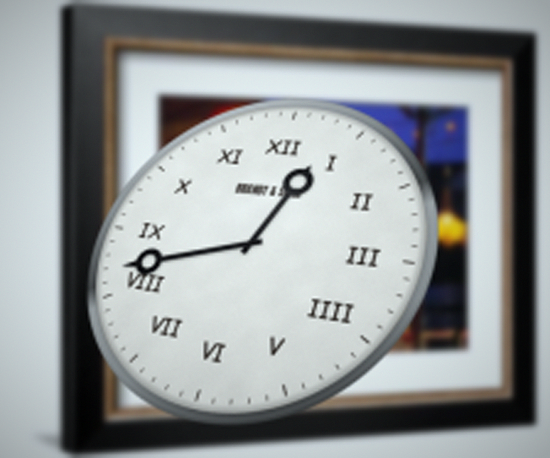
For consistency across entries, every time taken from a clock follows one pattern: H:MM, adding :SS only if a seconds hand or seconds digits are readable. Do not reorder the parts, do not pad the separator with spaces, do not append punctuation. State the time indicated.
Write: 12:42
